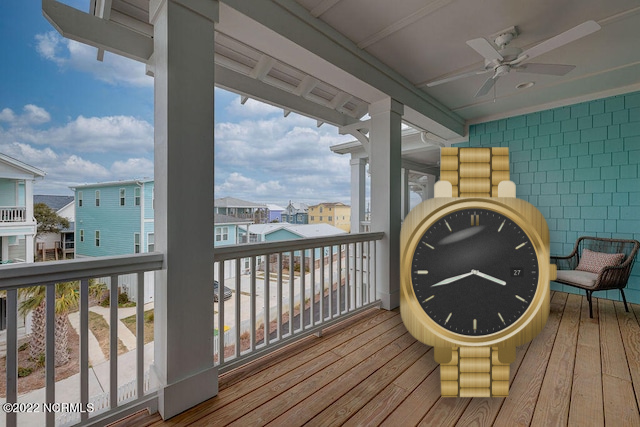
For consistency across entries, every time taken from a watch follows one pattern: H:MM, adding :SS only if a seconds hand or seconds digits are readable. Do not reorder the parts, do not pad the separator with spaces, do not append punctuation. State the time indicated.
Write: 3:42
